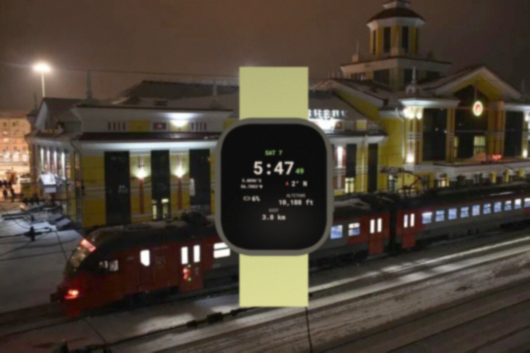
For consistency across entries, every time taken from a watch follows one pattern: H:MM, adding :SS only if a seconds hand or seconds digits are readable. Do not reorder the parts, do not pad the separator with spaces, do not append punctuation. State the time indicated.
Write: 5:47
